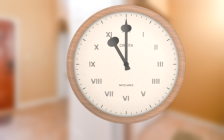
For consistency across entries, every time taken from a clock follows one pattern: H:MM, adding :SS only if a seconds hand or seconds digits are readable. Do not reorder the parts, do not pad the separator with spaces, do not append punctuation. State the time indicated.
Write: 11:00
